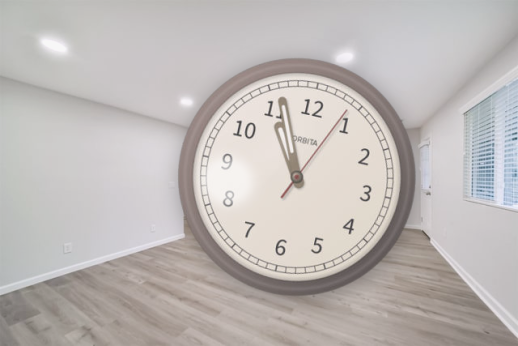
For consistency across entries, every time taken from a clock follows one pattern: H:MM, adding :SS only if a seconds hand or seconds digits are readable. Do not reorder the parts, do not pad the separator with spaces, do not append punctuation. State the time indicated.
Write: 10:56:04
